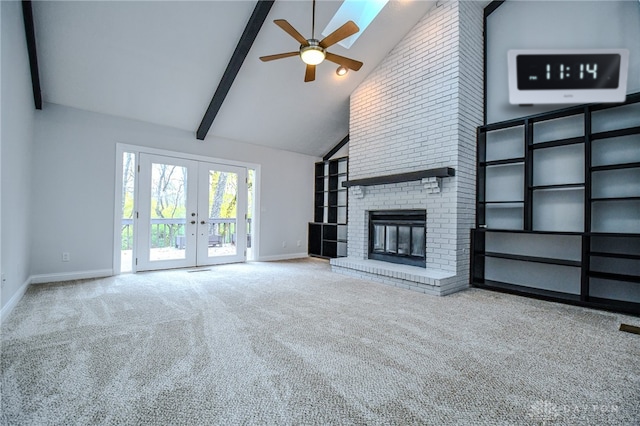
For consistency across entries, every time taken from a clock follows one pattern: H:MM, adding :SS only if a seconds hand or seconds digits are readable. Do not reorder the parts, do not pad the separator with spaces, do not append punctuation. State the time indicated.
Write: 11:14
